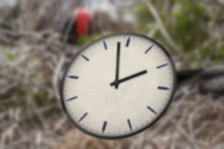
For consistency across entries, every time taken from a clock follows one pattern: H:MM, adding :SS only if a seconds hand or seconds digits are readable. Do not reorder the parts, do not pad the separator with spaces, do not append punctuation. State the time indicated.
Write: 1:58
